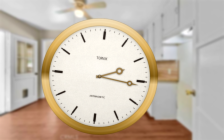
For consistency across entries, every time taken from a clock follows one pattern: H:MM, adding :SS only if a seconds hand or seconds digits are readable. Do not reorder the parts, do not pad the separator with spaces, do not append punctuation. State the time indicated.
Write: 2:16
